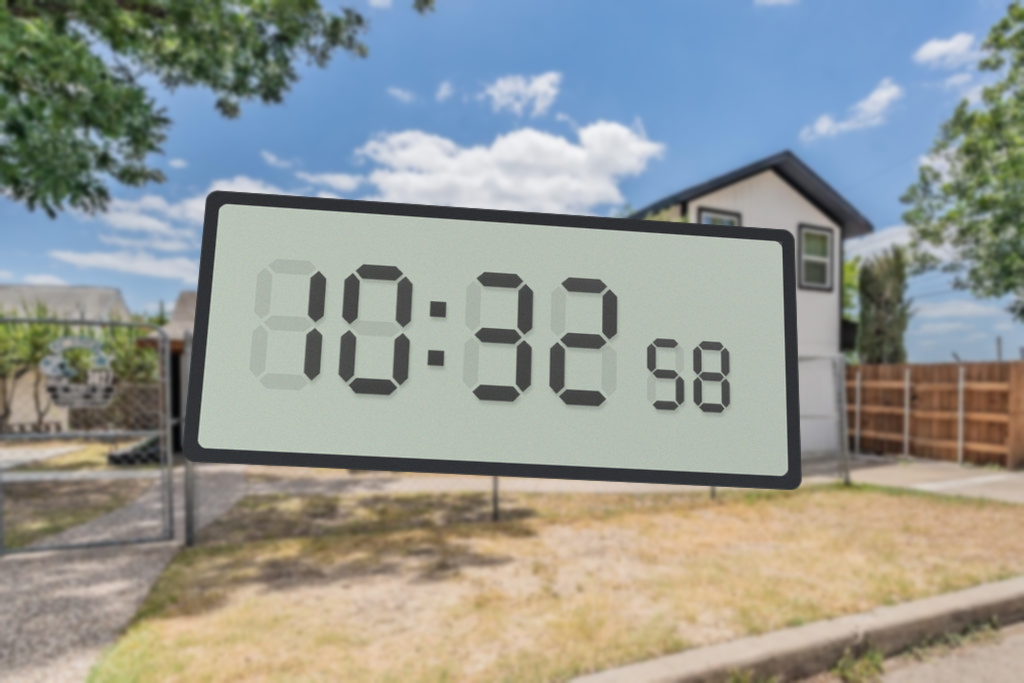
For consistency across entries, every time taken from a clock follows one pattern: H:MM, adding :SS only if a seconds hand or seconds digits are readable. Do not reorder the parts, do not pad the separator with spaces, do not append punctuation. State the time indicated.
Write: 10:32:58
